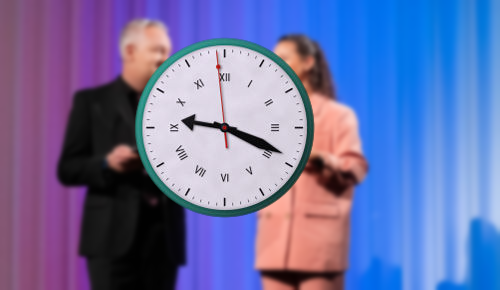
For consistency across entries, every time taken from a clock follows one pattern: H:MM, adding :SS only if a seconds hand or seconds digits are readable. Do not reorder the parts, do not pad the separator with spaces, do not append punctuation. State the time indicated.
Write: 9:18:59
